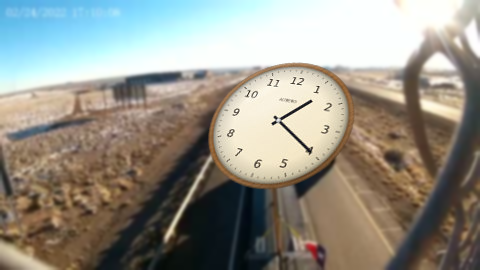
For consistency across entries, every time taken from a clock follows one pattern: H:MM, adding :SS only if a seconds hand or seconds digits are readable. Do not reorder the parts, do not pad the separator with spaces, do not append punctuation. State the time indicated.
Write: 1:20
